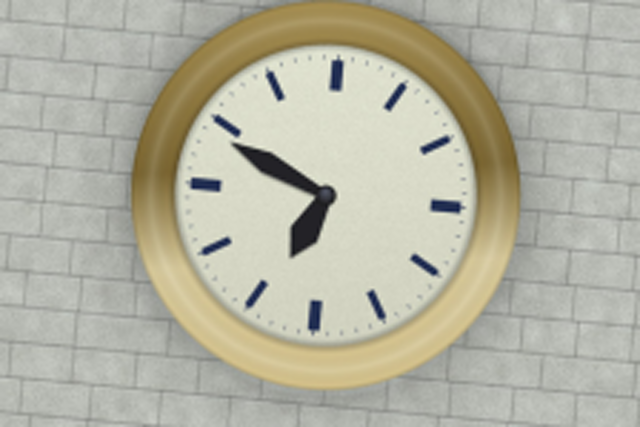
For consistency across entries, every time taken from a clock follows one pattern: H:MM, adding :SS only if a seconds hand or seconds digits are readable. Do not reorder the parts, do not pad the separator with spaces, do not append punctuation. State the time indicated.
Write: 6:49
